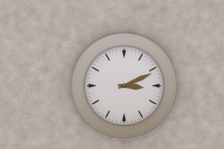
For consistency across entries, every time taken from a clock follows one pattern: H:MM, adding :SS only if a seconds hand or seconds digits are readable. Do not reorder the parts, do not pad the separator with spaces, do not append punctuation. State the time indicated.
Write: 3:11
